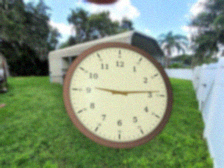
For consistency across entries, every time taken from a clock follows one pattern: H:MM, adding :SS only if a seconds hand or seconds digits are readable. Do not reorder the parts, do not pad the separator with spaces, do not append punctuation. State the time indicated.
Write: 9:14
